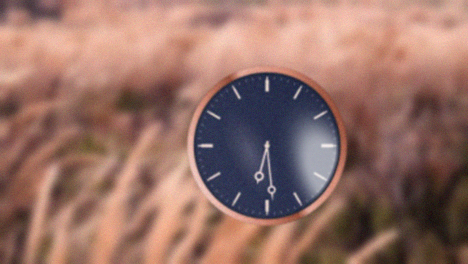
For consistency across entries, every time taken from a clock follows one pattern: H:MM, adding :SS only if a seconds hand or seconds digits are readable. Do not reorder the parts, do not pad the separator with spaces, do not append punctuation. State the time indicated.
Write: 6:29
